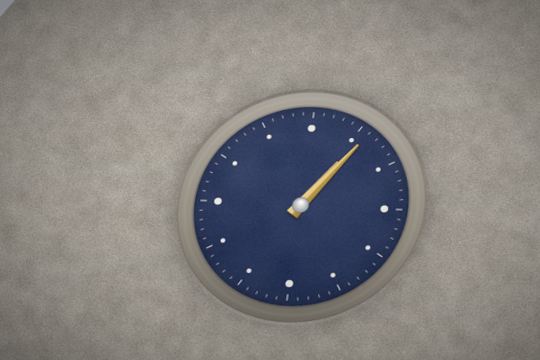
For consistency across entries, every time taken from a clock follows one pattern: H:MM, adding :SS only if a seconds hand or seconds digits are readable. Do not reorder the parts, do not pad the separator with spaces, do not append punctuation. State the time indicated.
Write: 1:06
